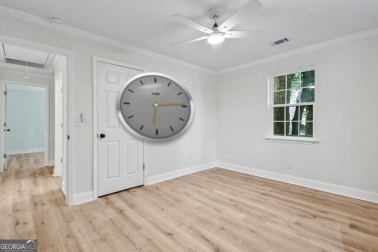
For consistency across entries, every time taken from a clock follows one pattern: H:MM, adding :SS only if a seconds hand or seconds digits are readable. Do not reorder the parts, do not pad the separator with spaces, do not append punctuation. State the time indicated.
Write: 6:14
